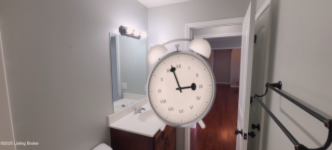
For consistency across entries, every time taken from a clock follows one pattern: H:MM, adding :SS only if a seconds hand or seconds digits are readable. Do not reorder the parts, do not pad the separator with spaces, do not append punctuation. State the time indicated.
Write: 2:57
